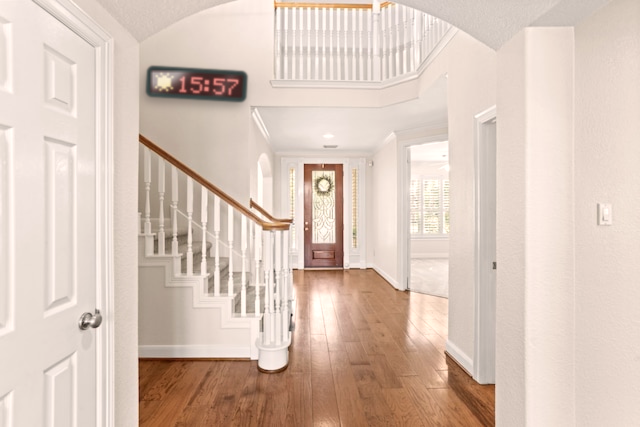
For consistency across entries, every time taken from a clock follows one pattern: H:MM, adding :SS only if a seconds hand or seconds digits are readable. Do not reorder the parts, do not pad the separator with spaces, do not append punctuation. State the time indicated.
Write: 15:57
